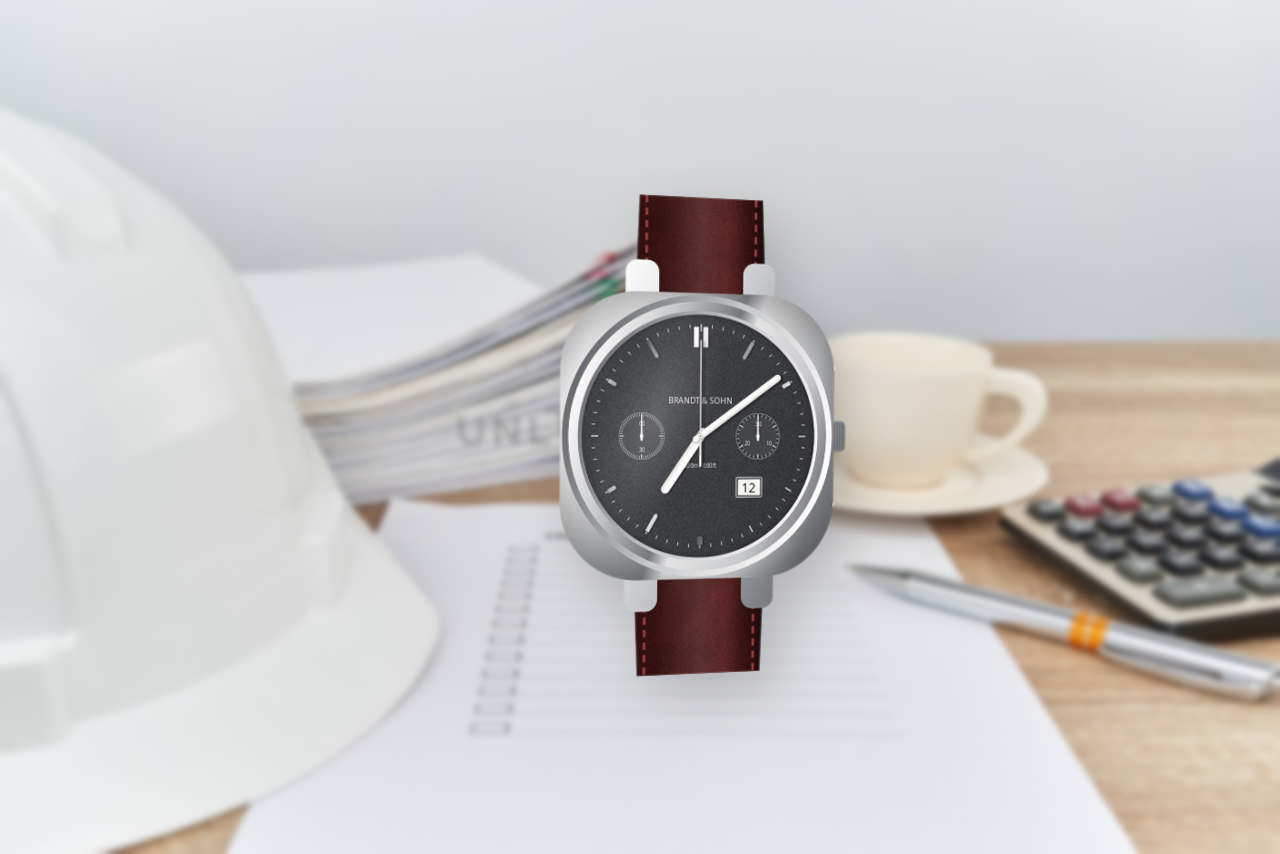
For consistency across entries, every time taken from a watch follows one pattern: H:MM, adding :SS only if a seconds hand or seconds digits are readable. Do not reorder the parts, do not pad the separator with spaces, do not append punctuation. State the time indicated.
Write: 7:09
